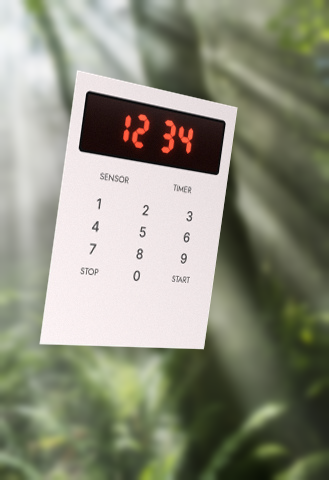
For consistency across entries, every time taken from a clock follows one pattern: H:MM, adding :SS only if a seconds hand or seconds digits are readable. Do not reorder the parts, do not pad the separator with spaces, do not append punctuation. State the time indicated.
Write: 12:34
